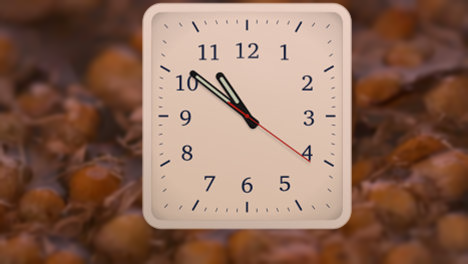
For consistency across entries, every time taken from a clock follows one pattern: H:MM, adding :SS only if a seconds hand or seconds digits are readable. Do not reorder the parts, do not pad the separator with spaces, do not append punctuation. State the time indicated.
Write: 10:51:21
